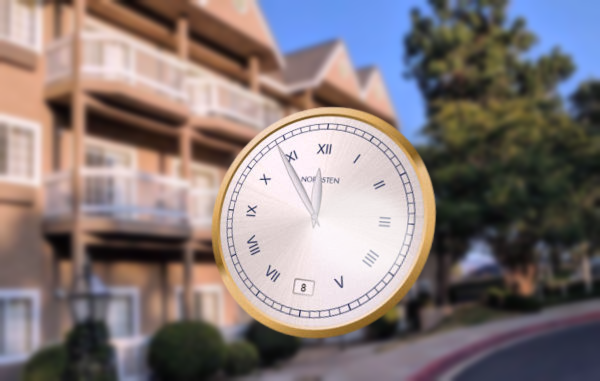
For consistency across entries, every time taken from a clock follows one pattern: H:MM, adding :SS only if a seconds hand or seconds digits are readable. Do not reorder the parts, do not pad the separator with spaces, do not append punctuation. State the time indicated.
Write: 11:54
